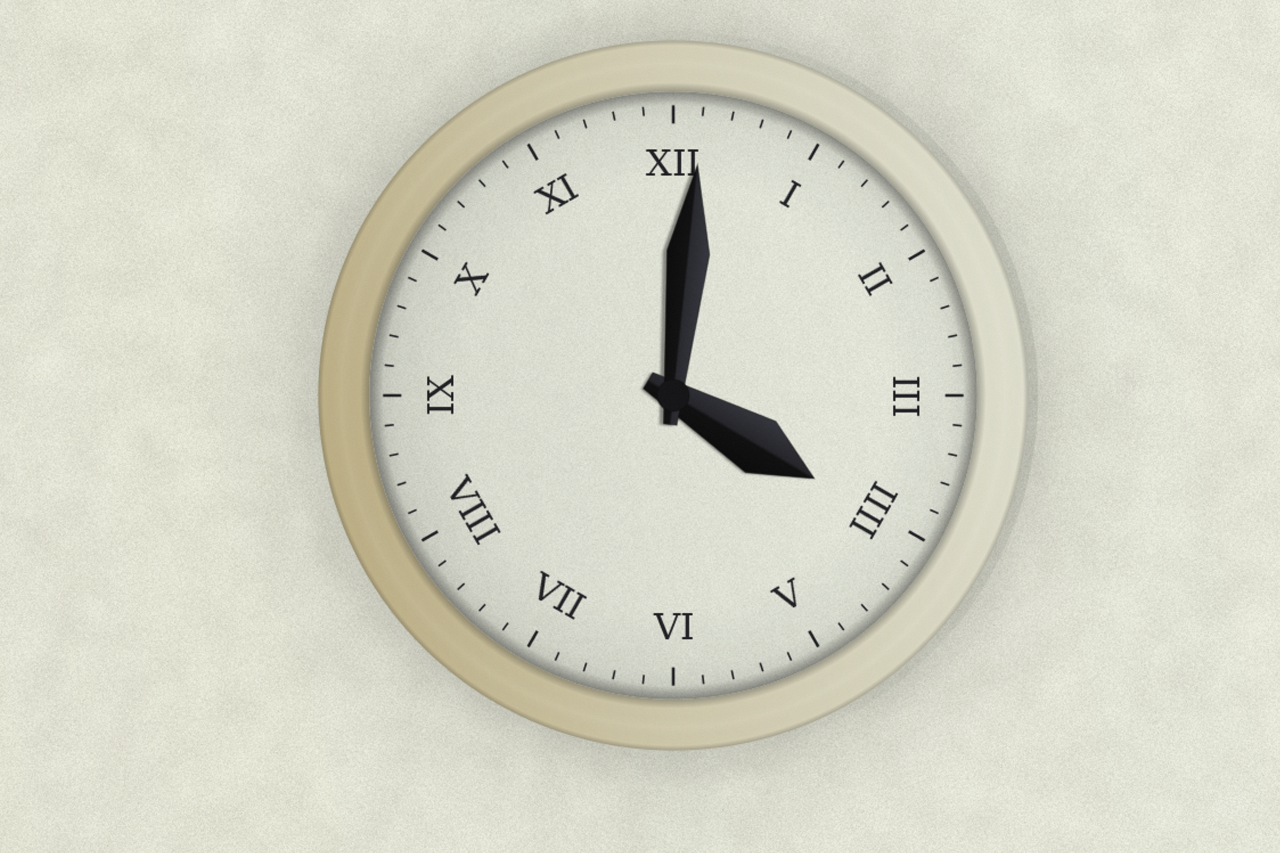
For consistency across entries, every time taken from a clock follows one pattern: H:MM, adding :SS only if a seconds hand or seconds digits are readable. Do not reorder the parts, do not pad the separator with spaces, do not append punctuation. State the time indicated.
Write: 4:01
